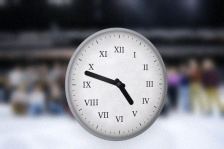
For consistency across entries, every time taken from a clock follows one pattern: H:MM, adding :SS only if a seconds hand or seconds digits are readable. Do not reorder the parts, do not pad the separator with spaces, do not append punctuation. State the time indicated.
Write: 4:48
